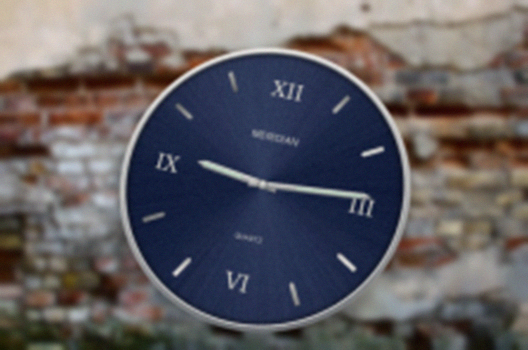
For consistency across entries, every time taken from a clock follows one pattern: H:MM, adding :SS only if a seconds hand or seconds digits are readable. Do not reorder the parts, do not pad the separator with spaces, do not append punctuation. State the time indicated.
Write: 9:14
